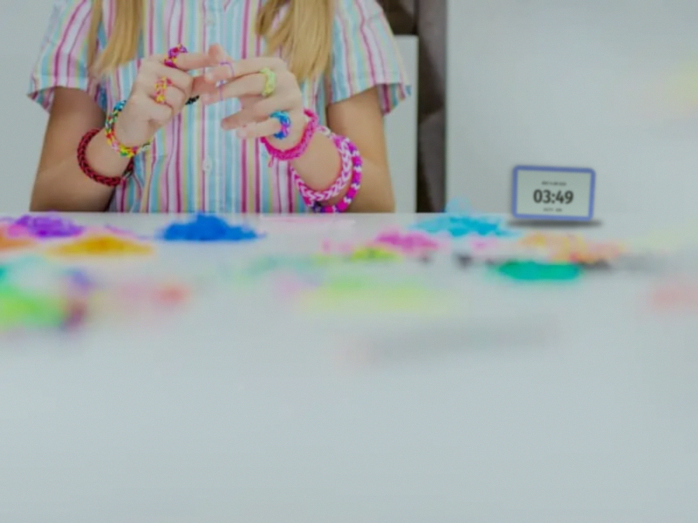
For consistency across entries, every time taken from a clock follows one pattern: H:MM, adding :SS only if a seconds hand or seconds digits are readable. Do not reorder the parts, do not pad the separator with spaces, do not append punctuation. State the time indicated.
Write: 3:49
